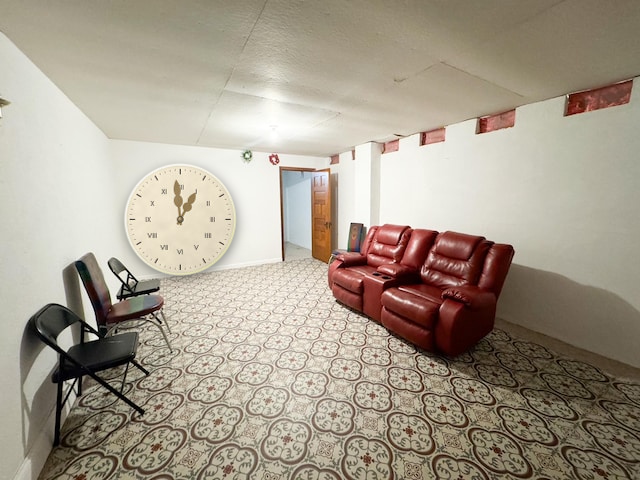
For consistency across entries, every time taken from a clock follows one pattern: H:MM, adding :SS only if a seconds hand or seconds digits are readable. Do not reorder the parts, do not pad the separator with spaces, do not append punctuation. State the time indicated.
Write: 12:59
